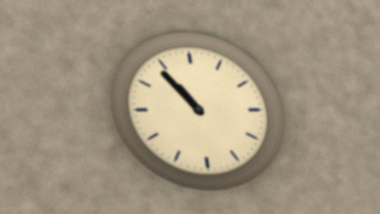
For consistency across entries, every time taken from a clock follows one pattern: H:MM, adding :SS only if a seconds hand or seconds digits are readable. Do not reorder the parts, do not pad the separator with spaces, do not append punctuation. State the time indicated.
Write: 10:54
